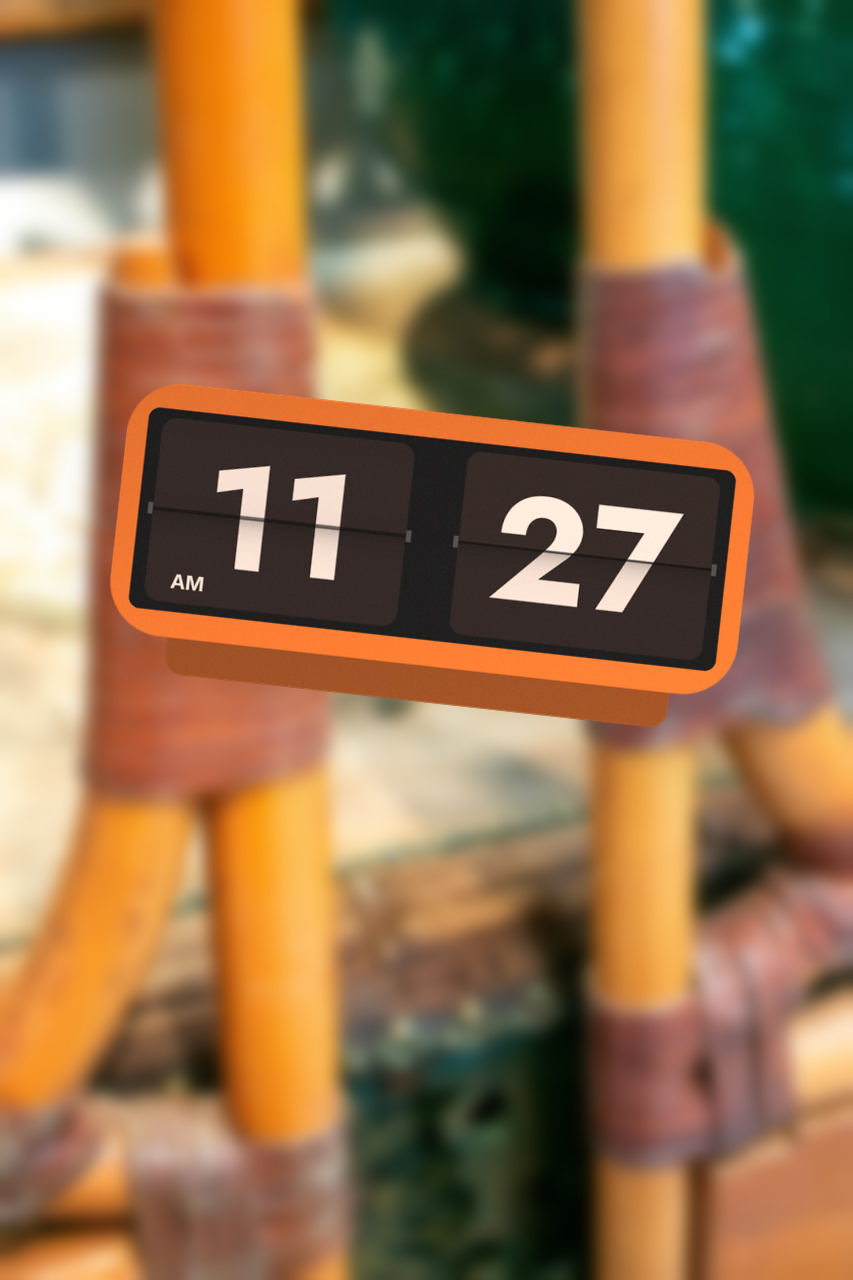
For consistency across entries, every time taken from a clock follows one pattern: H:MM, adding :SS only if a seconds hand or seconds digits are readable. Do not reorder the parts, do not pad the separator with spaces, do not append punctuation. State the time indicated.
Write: 11:27
